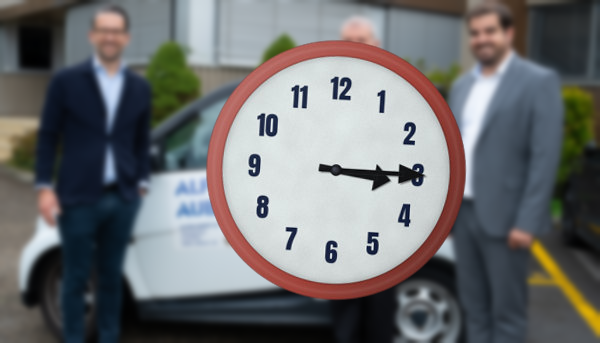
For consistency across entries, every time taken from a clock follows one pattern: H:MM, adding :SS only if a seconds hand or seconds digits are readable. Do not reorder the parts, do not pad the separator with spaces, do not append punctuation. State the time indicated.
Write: 3:15
